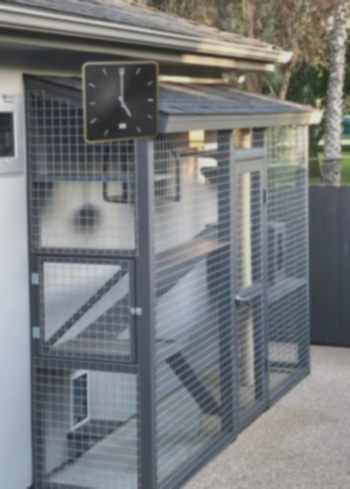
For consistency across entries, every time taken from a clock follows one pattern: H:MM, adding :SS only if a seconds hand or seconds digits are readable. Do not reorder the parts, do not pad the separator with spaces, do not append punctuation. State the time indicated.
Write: 5:00
